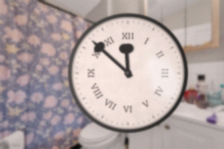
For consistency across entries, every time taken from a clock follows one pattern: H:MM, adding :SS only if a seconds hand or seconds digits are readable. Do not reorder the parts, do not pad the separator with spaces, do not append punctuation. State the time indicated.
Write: 11:52
